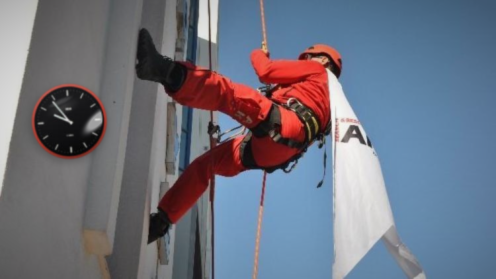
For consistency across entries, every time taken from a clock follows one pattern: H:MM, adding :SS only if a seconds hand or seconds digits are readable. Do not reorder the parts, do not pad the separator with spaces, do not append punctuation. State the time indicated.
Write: 9:54
